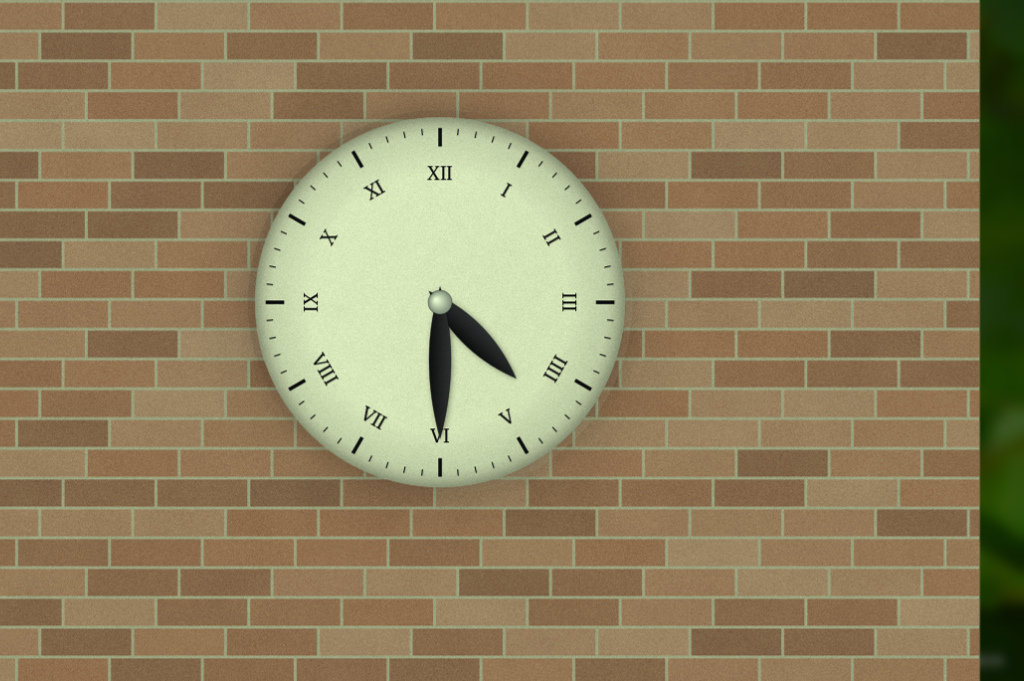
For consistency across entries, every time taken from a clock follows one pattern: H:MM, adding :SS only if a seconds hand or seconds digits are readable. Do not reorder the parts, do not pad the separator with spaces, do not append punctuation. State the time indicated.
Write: 4:30
